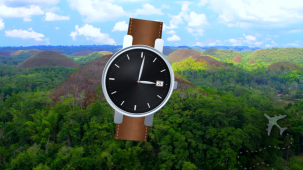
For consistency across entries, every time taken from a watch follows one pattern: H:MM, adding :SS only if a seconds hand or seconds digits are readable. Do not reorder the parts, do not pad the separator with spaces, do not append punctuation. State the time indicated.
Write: 3:01
